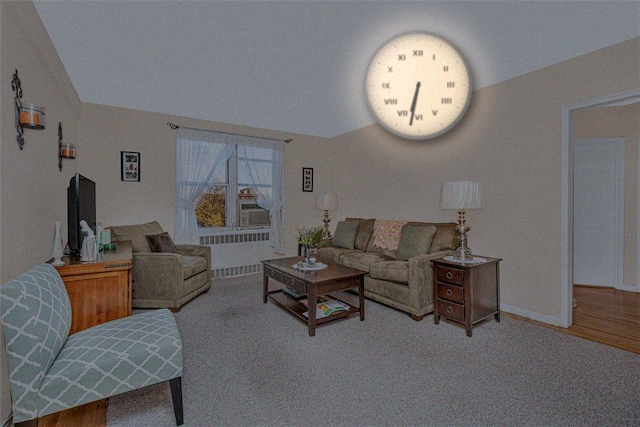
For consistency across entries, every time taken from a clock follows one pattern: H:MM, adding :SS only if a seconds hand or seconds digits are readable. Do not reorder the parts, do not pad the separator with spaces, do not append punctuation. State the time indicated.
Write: 6:32
